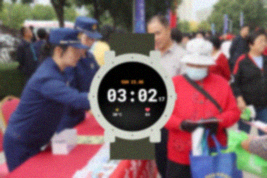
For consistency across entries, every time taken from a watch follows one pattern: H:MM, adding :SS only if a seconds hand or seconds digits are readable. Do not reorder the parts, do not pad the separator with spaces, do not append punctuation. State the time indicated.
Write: 3:02
